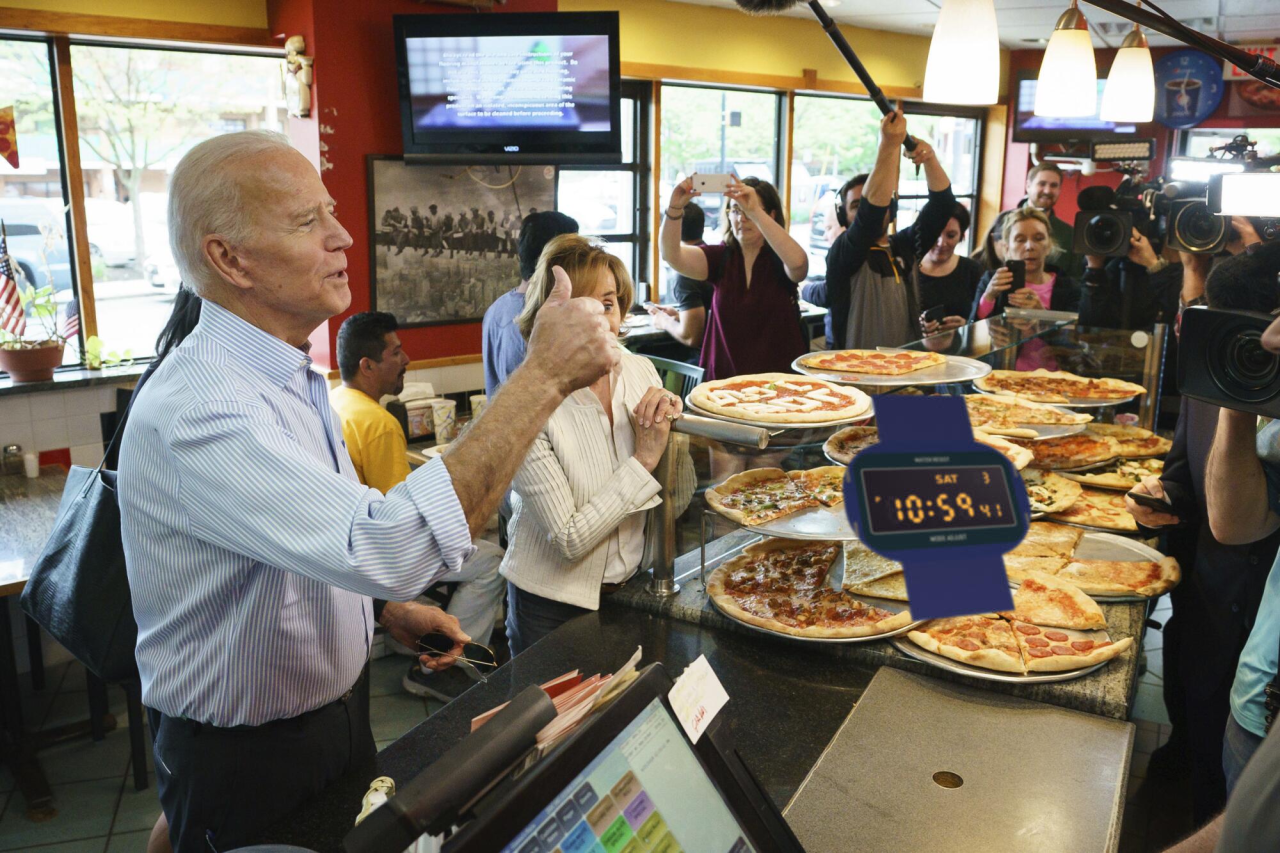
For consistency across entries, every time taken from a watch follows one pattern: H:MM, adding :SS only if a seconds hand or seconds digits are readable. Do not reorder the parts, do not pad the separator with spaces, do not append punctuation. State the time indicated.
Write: 10:59:41
